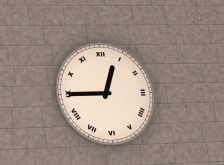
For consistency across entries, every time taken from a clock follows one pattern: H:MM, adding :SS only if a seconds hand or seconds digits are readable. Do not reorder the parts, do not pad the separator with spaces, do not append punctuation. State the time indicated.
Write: 12:45
